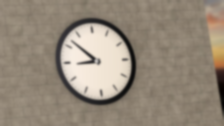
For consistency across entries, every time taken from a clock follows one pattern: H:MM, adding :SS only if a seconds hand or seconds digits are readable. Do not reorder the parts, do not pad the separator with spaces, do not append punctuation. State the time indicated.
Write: 8:52
